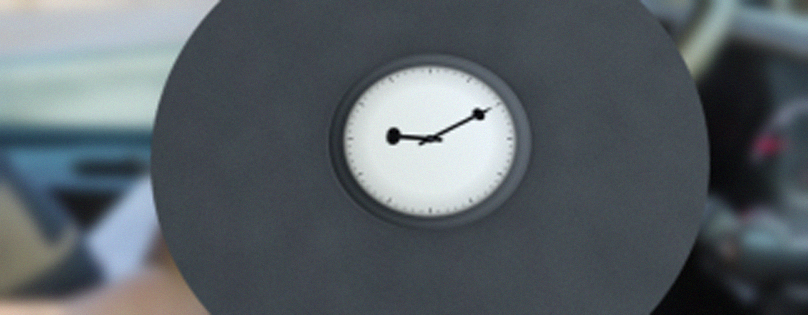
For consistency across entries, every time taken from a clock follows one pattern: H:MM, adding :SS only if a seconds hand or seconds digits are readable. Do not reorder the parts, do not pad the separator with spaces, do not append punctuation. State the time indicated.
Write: 9:10
